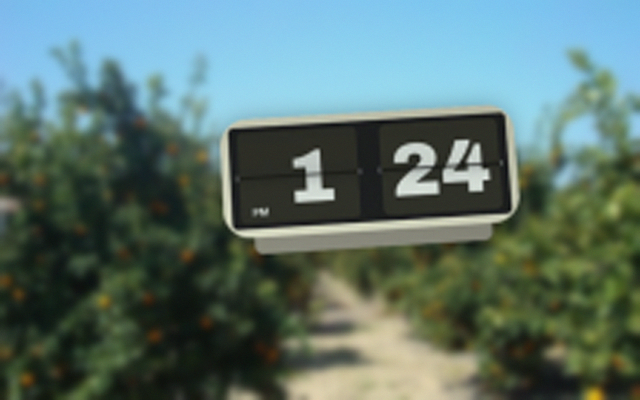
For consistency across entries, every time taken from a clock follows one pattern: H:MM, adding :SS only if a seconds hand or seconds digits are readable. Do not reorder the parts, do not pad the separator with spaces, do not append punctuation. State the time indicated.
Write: 1:24
